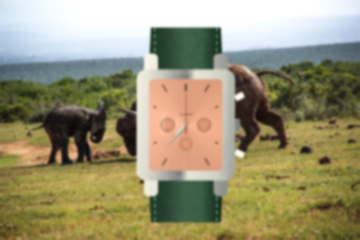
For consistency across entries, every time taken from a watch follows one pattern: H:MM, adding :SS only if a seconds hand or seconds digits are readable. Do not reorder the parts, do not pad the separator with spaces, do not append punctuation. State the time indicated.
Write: 7:37
